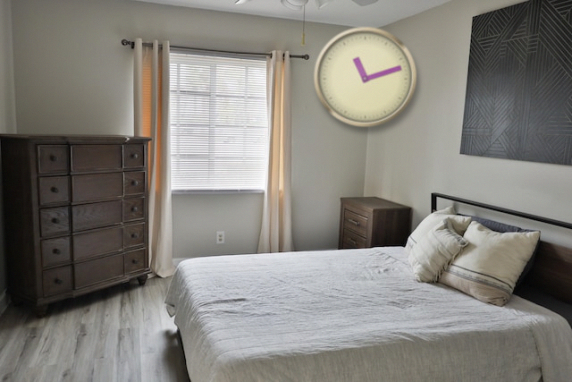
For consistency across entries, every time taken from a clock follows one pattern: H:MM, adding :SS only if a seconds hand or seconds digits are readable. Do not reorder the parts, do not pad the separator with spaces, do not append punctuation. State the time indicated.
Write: 11:12
